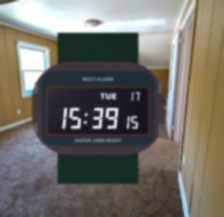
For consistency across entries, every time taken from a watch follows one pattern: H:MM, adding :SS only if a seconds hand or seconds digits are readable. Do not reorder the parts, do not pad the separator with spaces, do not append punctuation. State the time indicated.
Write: 15:39:15
